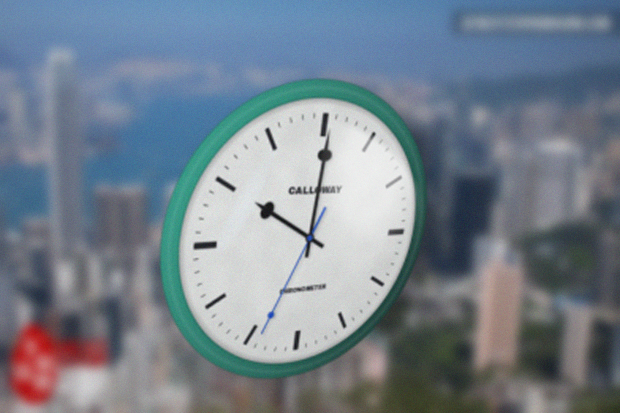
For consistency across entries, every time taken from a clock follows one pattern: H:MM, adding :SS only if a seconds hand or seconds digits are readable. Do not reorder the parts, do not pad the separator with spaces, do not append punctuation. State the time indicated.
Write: 10:00:34
